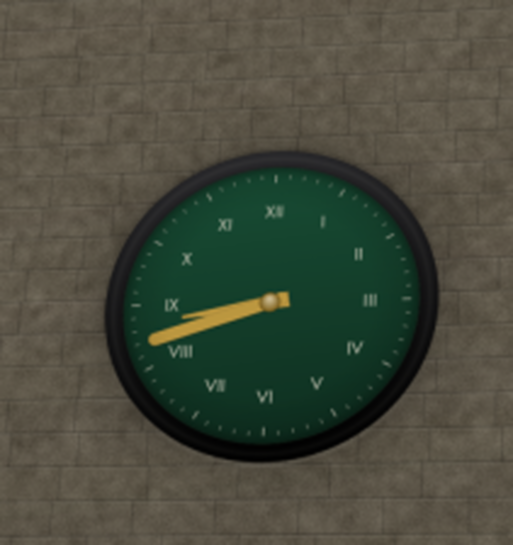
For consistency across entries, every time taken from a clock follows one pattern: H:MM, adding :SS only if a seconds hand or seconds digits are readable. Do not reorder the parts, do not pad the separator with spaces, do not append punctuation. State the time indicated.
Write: 8:42
